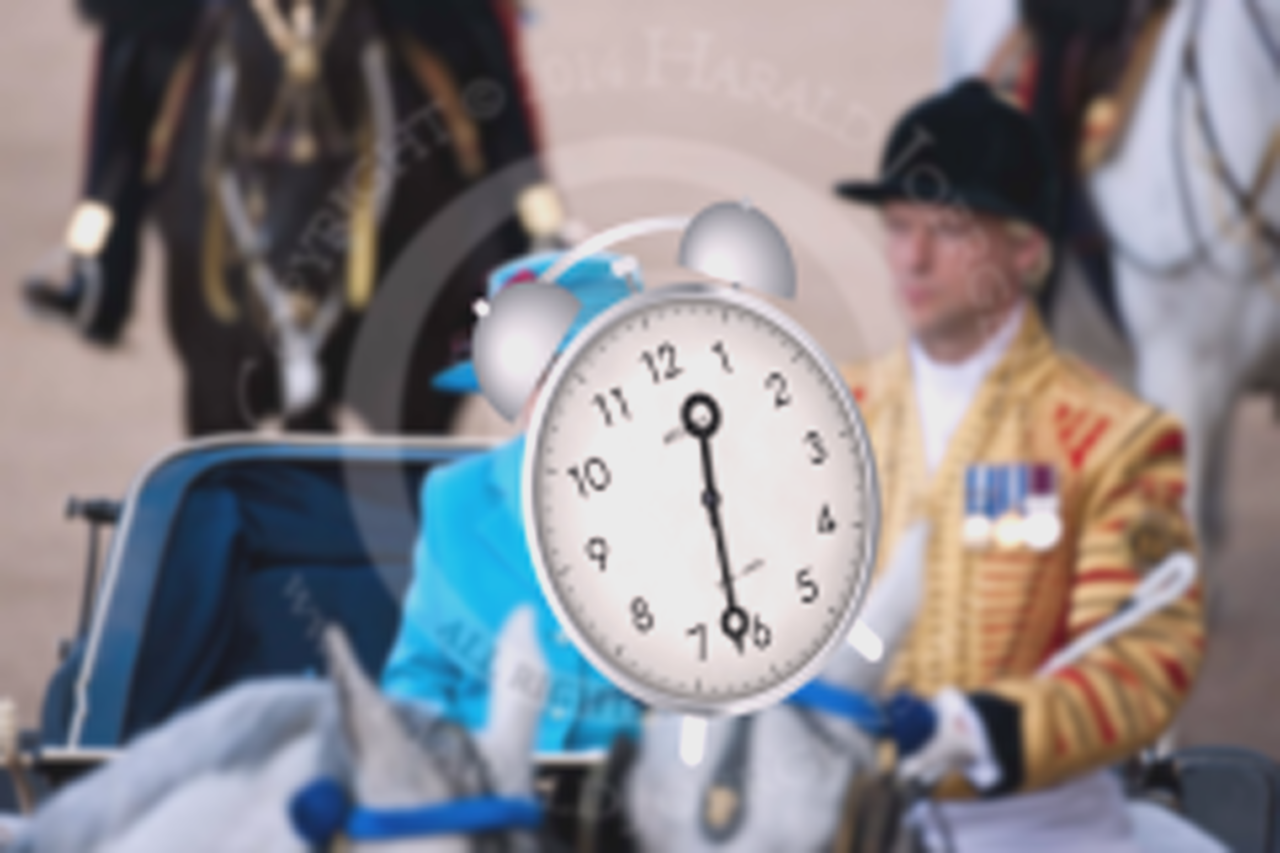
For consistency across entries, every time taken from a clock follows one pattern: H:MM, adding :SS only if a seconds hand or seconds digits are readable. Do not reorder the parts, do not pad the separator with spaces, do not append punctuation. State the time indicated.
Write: 12:32
